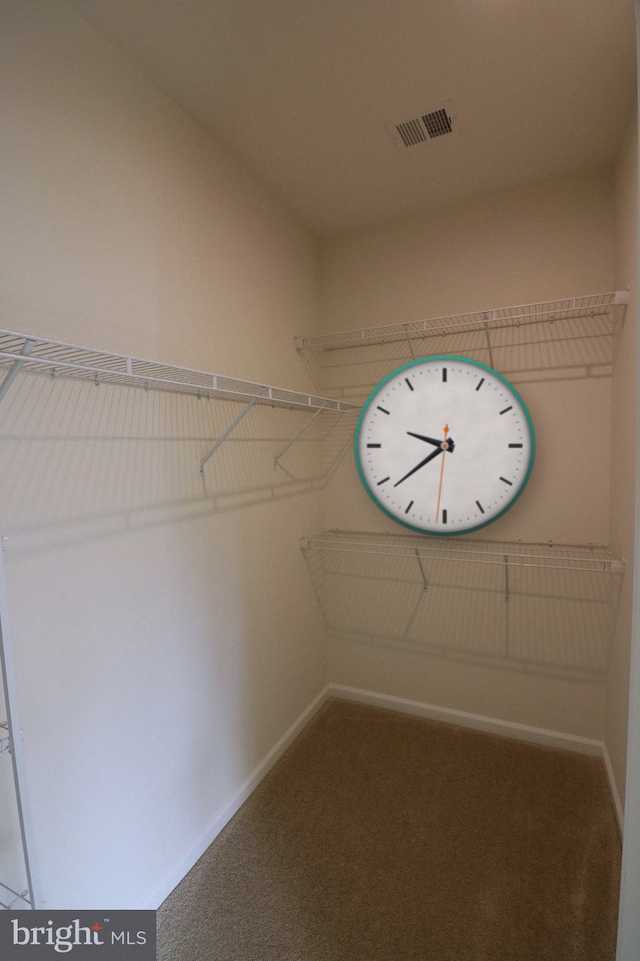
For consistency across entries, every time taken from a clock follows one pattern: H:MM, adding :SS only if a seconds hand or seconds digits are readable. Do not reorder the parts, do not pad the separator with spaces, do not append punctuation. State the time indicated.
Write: 9:38:31
